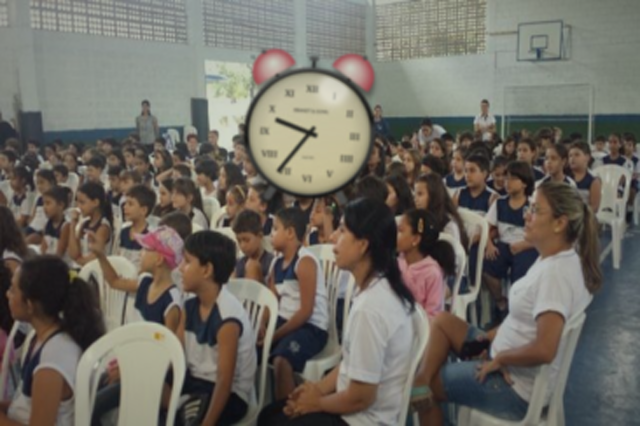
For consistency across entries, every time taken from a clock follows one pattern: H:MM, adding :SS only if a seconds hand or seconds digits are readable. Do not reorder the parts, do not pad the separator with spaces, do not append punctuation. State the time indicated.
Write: 9:36
